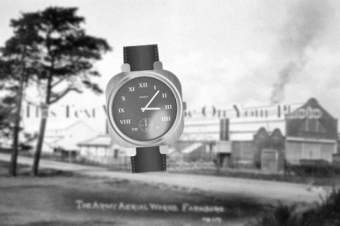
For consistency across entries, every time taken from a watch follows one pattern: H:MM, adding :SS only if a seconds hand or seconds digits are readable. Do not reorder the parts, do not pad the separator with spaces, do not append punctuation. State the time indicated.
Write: 3:07
